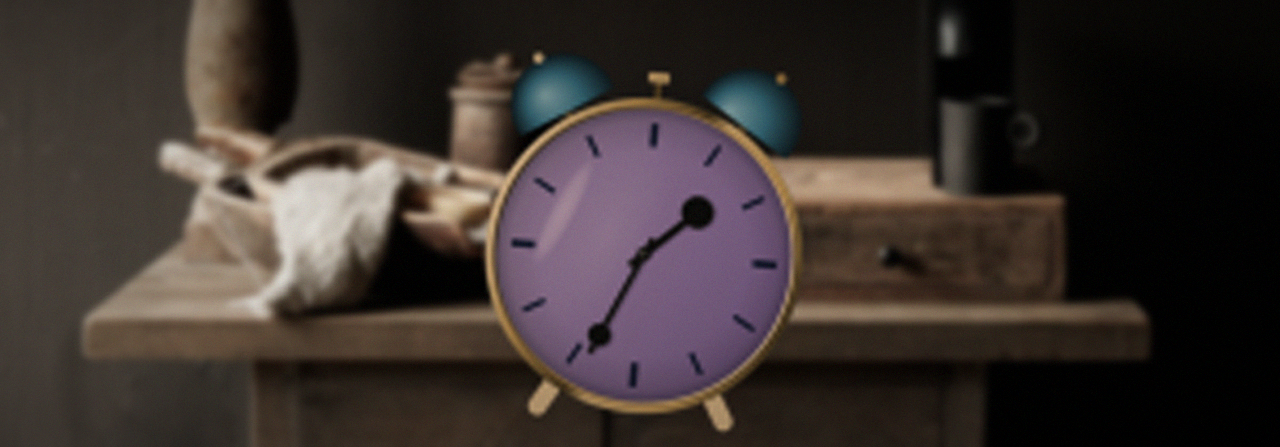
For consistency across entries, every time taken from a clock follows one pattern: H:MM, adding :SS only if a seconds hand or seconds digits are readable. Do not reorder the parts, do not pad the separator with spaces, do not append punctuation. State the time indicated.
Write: 1:34
